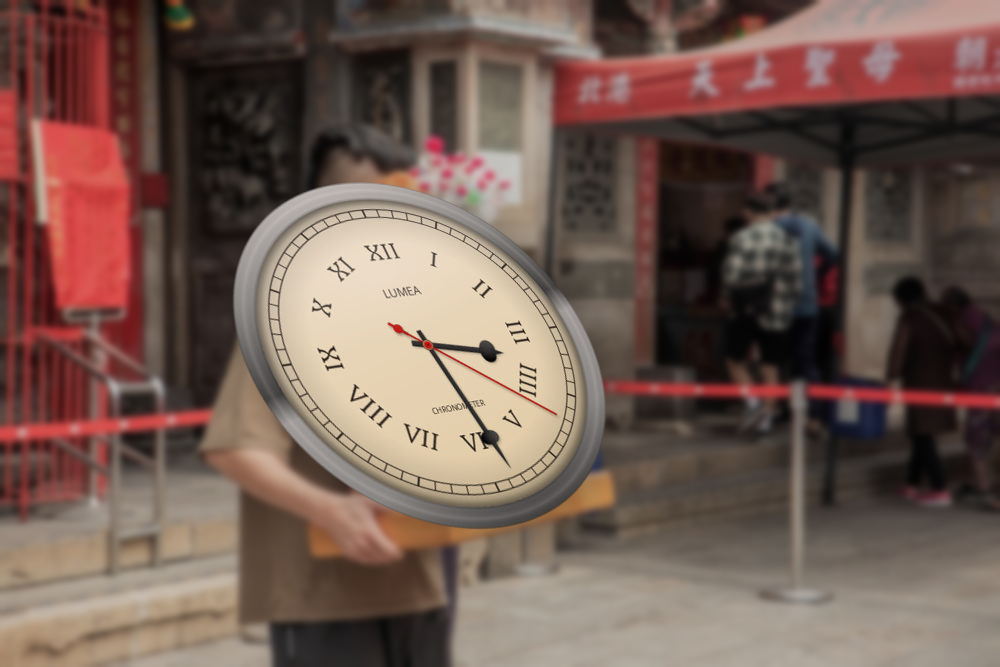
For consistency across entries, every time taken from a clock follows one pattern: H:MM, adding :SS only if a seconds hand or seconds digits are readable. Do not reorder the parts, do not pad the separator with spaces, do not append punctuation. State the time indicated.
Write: 3:28:22
